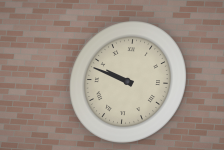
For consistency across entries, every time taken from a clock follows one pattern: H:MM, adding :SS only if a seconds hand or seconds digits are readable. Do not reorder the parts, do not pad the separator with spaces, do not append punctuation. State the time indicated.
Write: 9:48
